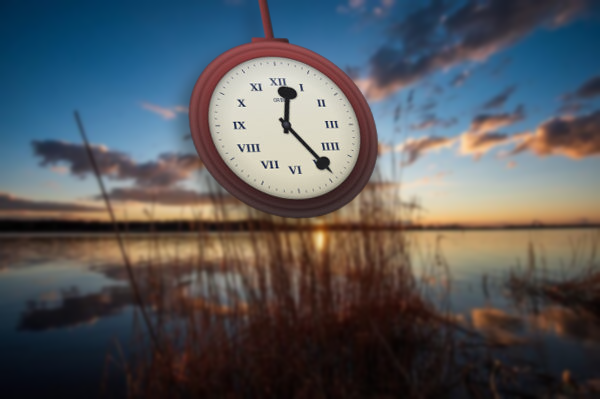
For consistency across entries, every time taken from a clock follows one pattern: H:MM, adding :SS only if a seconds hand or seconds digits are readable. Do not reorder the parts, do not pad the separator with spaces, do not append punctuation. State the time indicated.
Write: 12:24
